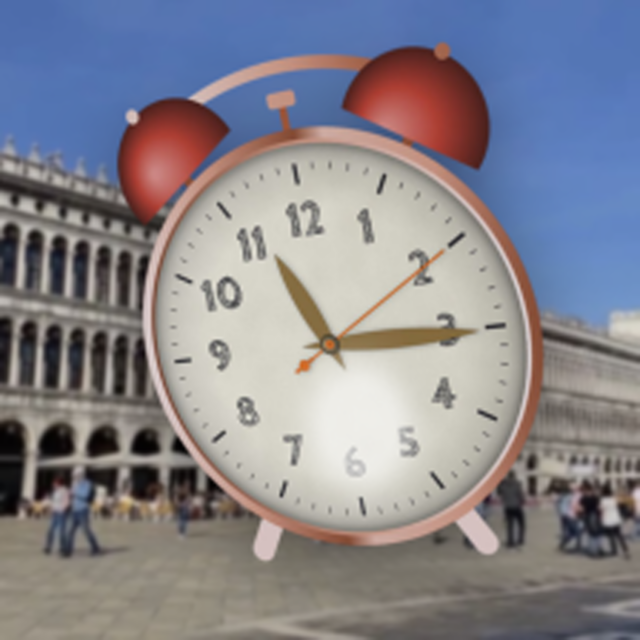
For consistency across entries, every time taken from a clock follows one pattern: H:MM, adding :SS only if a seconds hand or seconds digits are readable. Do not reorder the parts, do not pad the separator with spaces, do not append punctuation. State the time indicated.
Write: 11:15:10
